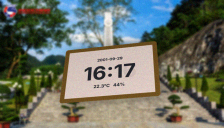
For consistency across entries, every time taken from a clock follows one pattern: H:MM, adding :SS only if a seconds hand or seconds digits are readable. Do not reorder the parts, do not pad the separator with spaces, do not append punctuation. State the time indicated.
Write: 16:17
